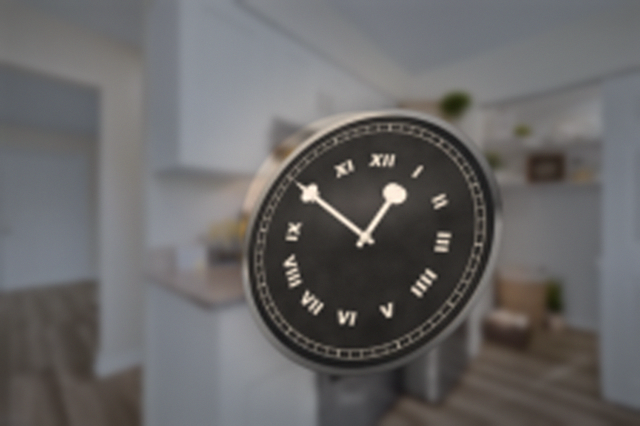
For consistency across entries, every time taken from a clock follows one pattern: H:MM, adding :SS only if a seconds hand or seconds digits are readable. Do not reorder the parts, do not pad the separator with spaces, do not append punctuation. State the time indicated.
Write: 12:50
